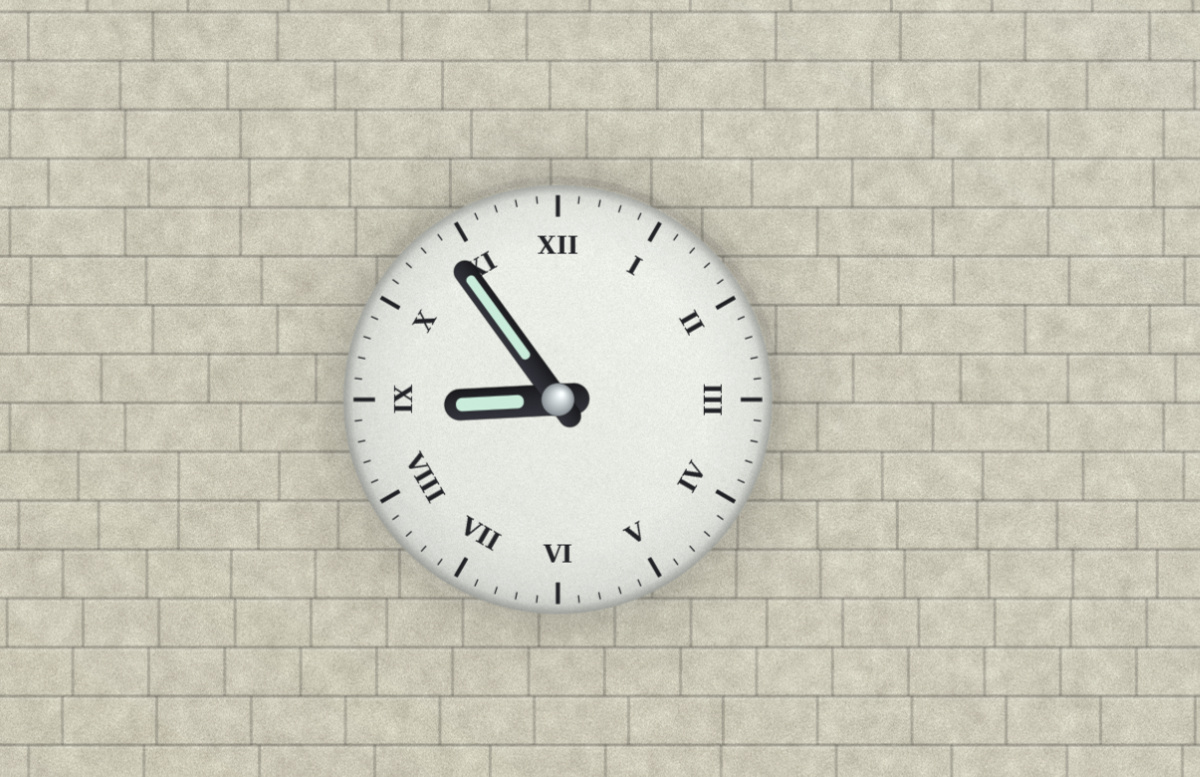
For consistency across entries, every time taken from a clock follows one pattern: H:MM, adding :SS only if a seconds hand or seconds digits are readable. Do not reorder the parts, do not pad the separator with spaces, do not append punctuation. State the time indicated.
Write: 8:54
